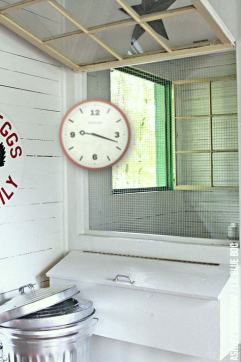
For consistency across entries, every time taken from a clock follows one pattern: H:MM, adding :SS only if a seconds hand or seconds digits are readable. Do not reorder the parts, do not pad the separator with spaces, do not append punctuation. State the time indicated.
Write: 9:18
